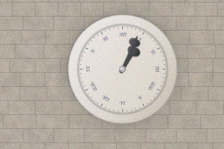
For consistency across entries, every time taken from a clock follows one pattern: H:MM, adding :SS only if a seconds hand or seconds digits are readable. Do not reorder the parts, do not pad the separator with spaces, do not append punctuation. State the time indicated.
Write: 1:04
